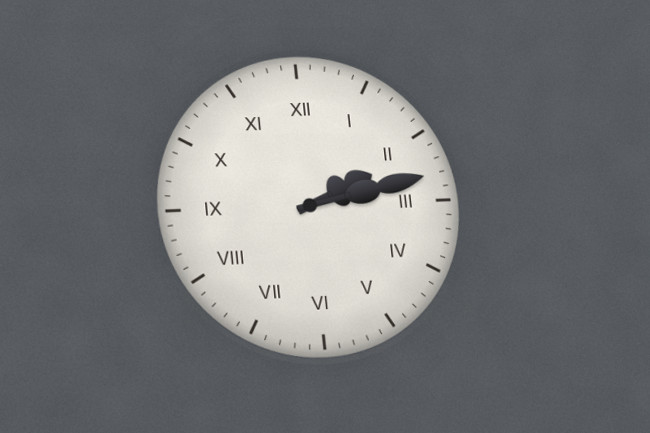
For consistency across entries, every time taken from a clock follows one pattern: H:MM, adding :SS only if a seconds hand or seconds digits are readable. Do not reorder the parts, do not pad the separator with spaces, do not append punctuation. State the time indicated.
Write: 2:13
